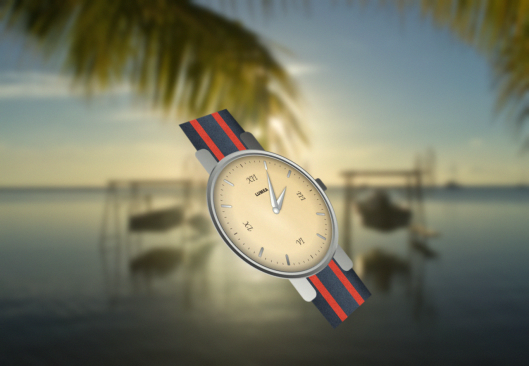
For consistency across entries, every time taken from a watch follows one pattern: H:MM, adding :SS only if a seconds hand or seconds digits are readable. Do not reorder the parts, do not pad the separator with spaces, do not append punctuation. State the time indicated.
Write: 2:05
